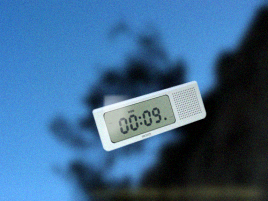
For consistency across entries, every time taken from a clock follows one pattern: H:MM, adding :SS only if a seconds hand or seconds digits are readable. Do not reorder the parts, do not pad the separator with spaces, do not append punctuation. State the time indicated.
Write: 0:09
